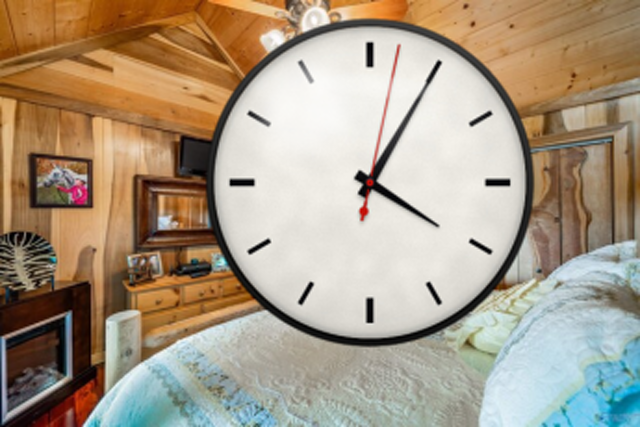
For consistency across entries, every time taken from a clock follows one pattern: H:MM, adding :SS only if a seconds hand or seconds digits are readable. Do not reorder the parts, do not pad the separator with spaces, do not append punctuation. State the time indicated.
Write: 4:05:02
